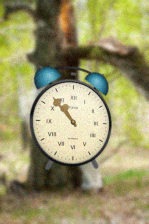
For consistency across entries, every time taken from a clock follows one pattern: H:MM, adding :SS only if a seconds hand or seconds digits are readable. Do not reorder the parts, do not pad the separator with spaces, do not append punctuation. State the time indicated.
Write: 10:53
